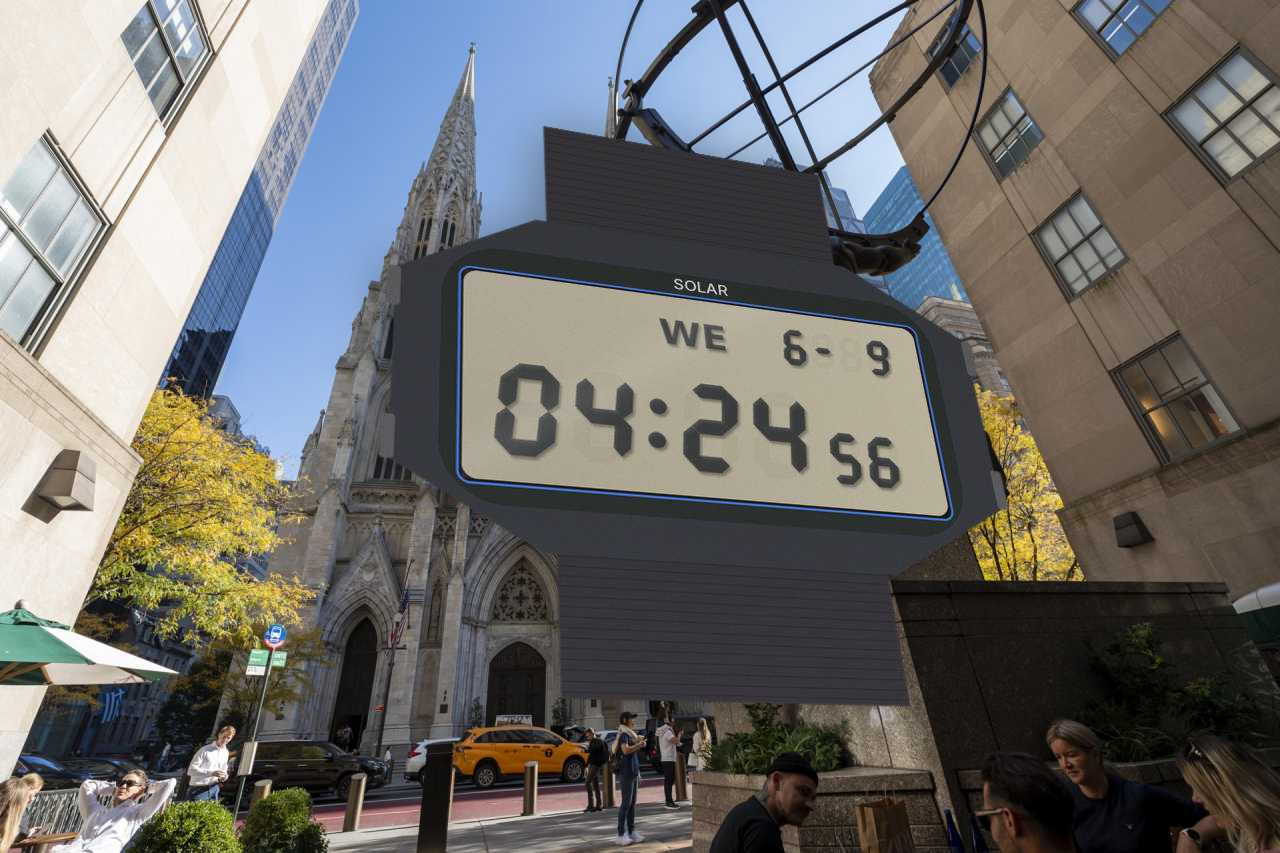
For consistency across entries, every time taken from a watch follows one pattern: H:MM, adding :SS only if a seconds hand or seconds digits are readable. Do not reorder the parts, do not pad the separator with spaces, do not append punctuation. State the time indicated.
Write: 4:24:56
